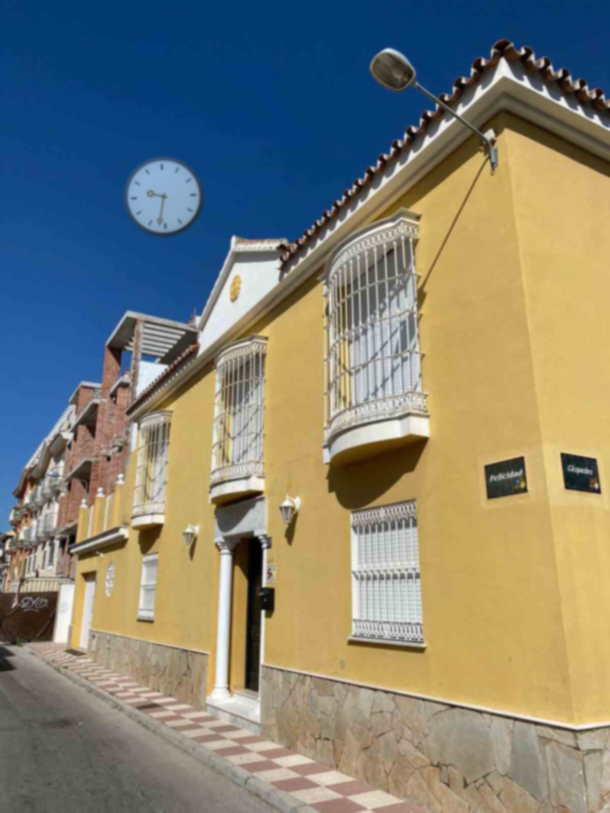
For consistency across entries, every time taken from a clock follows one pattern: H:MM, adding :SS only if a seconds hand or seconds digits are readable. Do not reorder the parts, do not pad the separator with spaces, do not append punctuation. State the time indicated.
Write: 9:32
